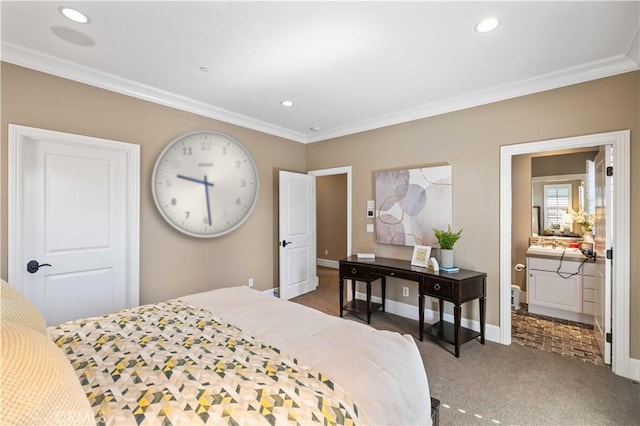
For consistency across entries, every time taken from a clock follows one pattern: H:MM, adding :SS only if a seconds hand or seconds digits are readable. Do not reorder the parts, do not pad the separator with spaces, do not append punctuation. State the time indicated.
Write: 9:29
